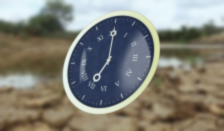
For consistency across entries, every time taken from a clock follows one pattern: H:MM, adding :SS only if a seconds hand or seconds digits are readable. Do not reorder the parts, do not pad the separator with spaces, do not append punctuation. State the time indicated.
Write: 7:00
